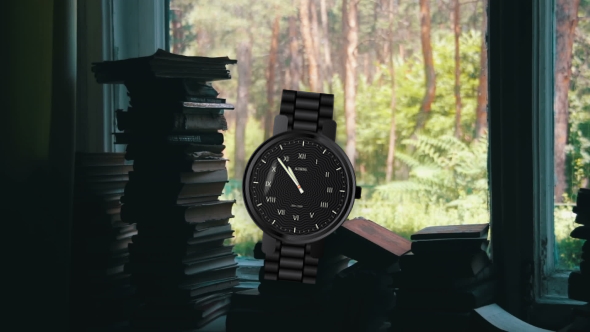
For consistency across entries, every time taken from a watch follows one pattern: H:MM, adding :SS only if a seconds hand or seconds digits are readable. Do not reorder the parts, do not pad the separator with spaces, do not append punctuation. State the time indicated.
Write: 10:53
